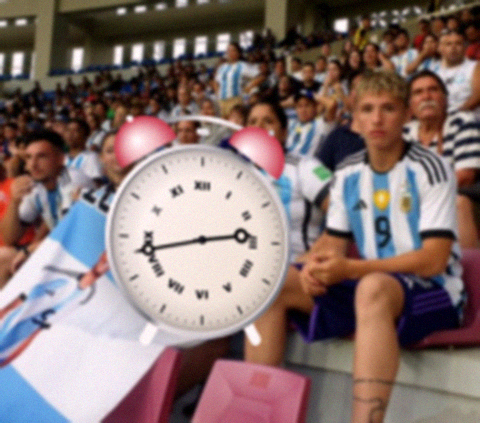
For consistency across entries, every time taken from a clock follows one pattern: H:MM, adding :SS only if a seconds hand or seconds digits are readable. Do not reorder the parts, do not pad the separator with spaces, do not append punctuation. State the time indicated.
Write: 2:43
